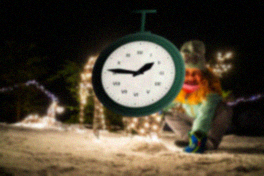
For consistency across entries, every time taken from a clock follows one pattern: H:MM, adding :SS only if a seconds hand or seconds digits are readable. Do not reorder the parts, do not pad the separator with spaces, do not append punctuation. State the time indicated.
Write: 1:46
